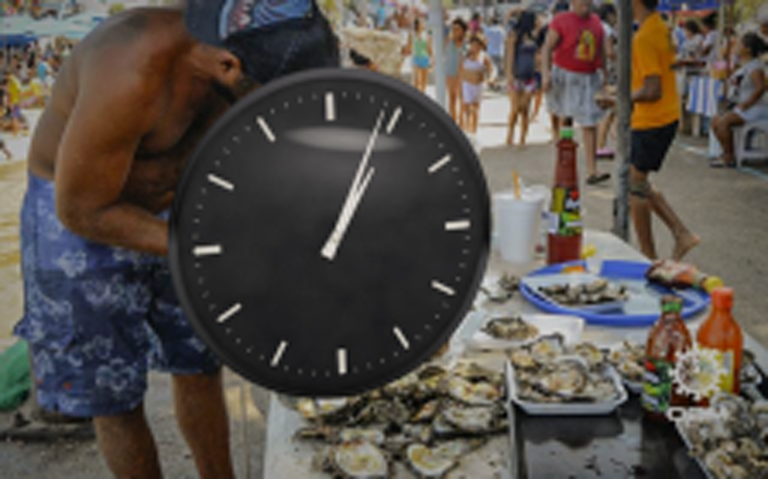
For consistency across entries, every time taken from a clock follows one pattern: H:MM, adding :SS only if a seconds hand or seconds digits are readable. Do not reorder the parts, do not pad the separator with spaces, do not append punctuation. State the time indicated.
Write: 1:04
